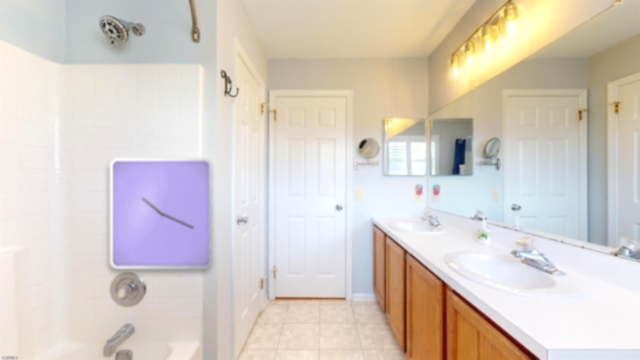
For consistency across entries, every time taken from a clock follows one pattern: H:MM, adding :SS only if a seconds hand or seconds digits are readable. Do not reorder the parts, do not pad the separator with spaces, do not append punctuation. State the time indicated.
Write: 10:19
